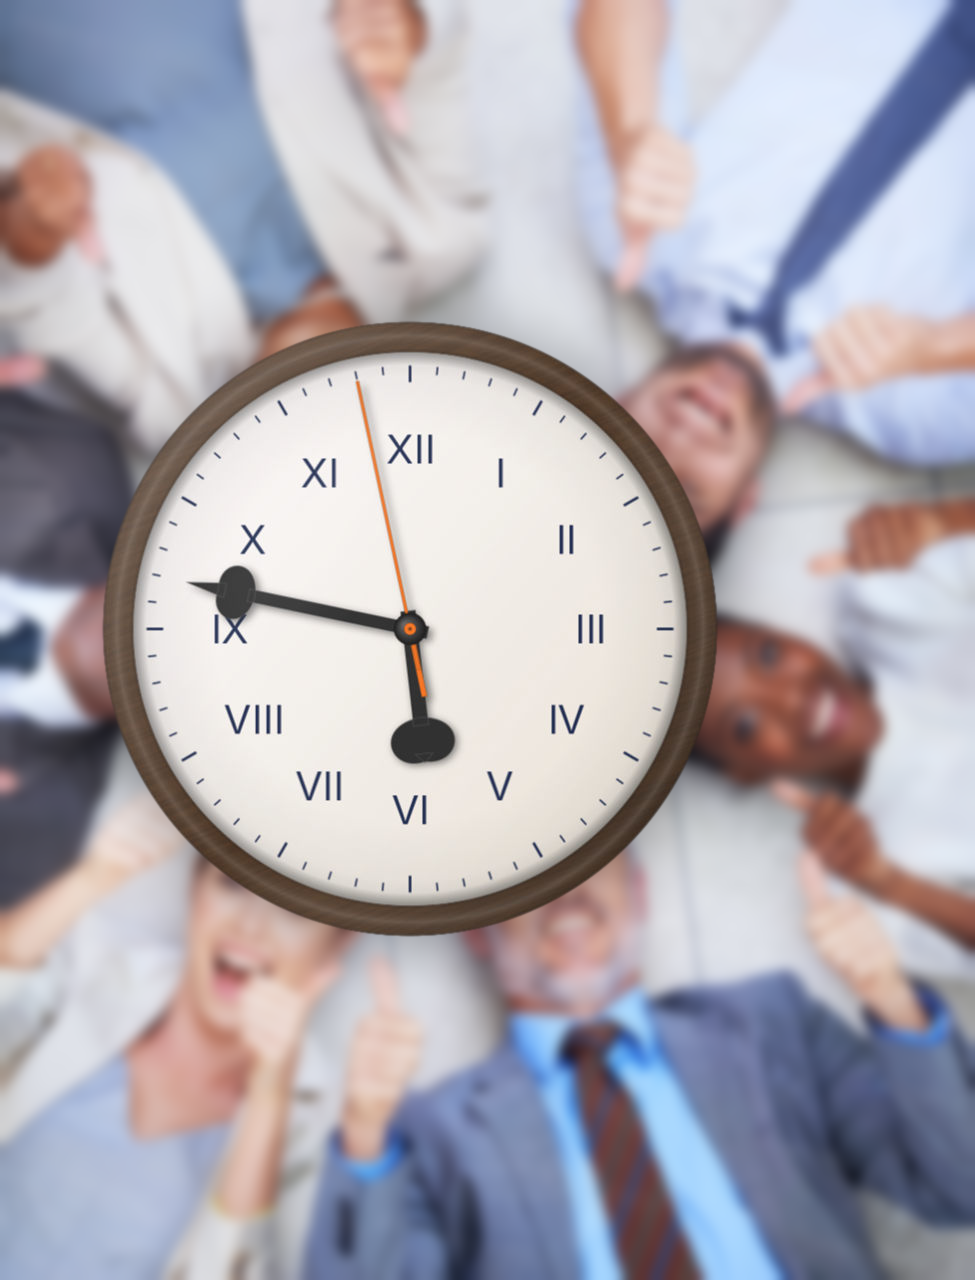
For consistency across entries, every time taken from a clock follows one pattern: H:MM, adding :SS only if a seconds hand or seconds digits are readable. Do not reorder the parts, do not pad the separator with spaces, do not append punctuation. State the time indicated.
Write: 5:46:58
